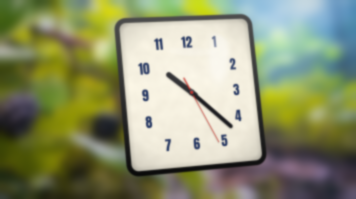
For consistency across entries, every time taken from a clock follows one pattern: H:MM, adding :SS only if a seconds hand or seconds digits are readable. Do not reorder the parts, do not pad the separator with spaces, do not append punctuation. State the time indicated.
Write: 10:22:26
